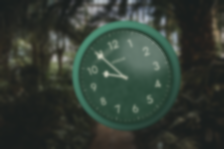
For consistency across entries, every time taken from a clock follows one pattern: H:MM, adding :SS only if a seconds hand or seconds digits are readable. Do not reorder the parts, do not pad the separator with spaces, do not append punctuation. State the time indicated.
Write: 9:55
